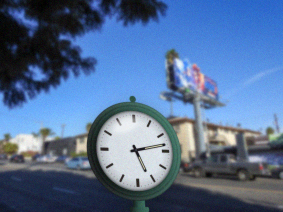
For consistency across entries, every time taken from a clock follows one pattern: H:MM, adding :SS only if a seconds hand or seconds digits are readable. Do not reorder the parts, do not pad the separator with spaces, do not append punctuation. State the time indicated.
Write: 5:13
